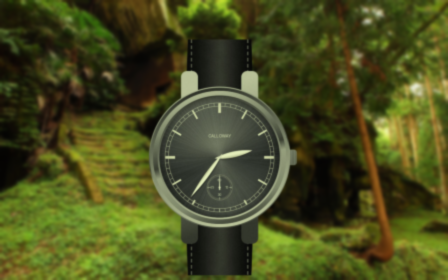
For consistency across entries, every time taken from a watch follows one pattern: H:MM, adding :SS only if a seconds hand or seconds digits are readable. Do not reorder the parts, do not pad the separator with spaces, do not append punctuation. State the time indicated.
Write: 2:36
